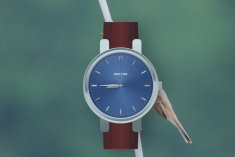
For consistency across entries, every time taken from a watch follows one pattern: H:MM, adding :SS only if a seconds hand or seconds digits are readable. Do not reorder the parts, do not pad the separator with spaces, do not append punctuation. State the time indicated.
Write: 8:45
